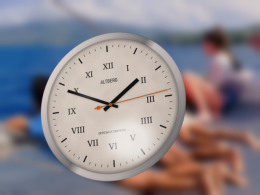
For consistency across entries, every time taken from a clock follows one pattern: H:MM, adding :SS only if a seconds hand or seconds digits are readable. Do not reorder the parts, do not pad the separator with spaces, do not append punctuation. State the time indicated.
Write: 1:49:14
